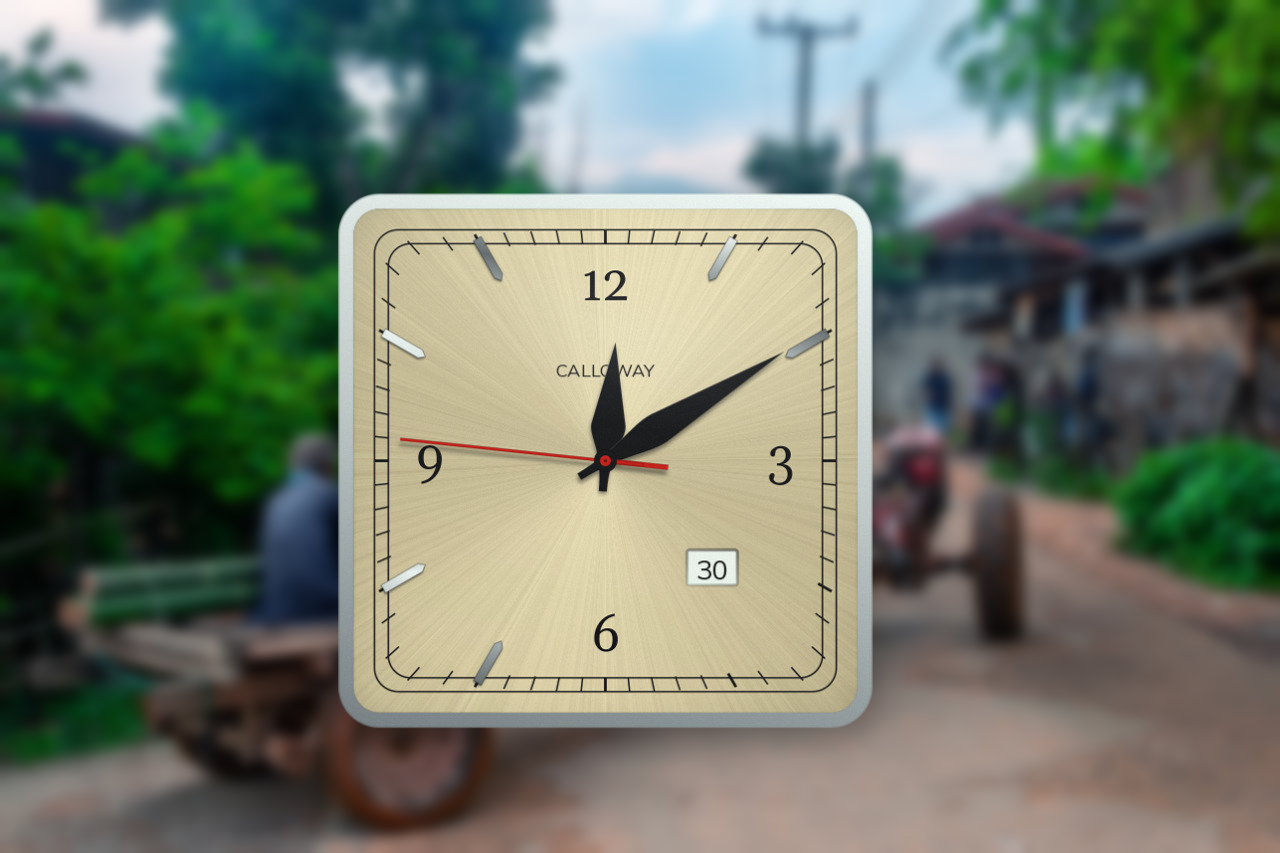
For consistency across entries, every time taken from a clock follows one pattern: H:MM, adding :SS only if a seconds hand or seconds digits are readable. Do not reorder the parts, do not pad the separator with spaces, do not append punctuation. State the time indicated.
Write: 12:09:46
